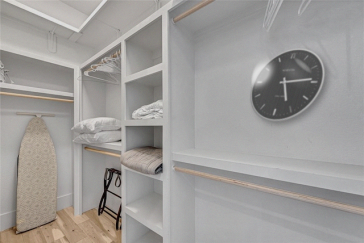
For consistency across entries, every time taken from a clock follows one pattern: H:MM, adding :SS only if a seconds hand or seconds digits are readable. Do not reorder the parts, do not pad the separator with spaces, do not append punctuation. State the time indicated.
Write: 5:14
